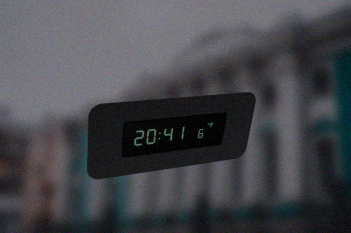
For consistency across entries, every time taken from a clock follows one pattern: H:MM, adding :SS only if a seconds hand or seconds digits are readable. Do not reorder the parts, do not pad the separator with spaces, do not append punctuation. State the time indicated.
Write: 20:41
